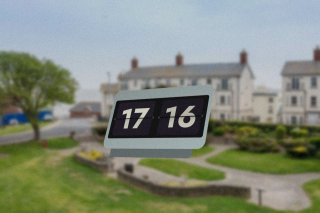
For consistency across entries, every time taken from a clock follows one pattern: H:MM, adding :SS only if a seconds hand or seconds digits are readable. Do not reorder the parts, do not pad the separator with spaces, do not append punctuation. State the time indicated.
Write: 17:16
